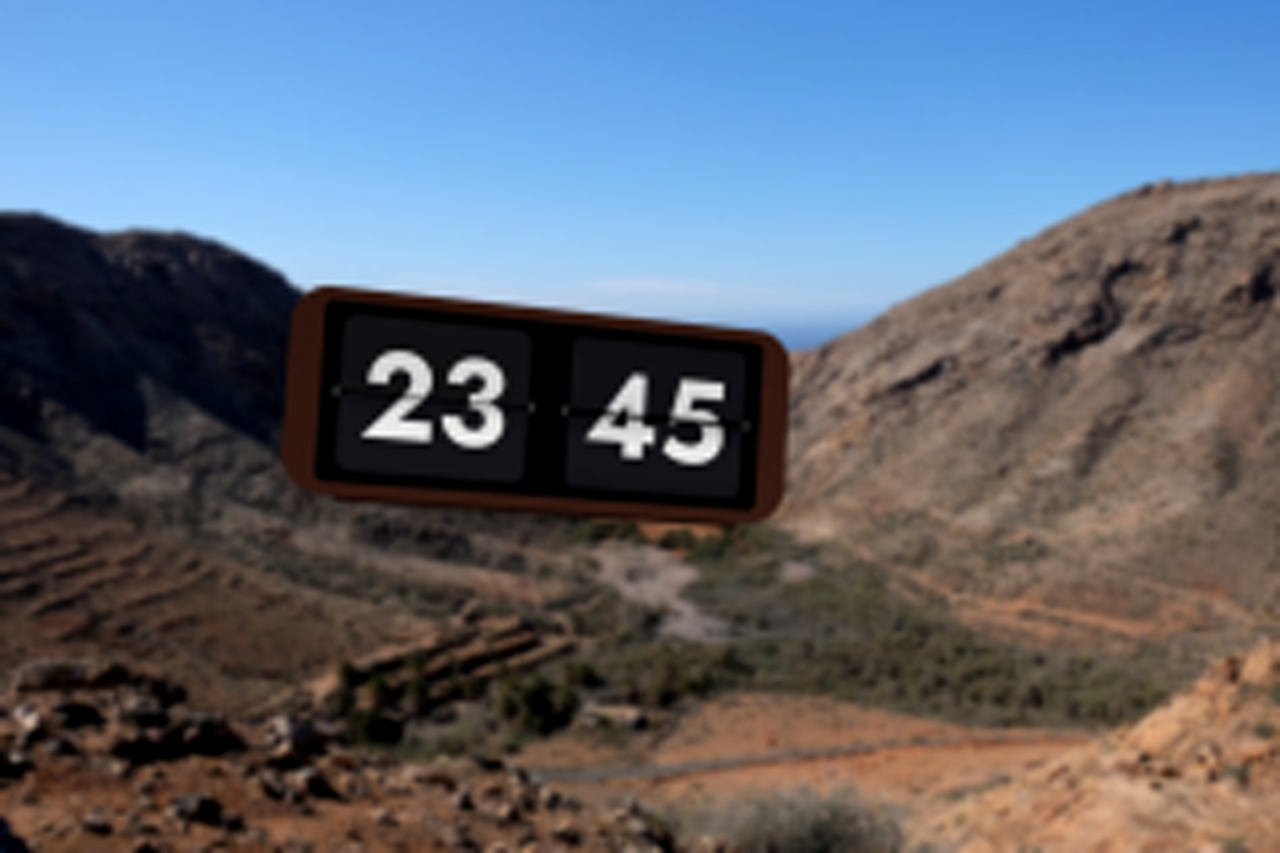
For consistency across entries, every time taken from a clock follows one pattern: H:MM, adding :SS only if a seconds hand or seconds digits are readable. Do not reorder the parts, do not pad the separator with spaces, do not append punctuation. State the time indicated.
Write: 23:45
